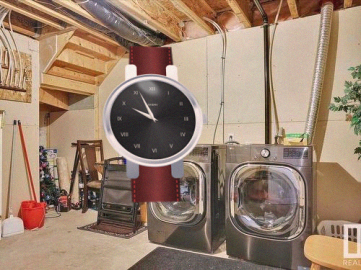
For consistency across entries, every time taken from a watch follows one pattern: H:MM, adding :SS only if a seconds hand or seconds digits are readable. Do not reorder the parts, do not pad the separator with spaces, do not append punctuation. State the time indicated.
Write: 9:56
